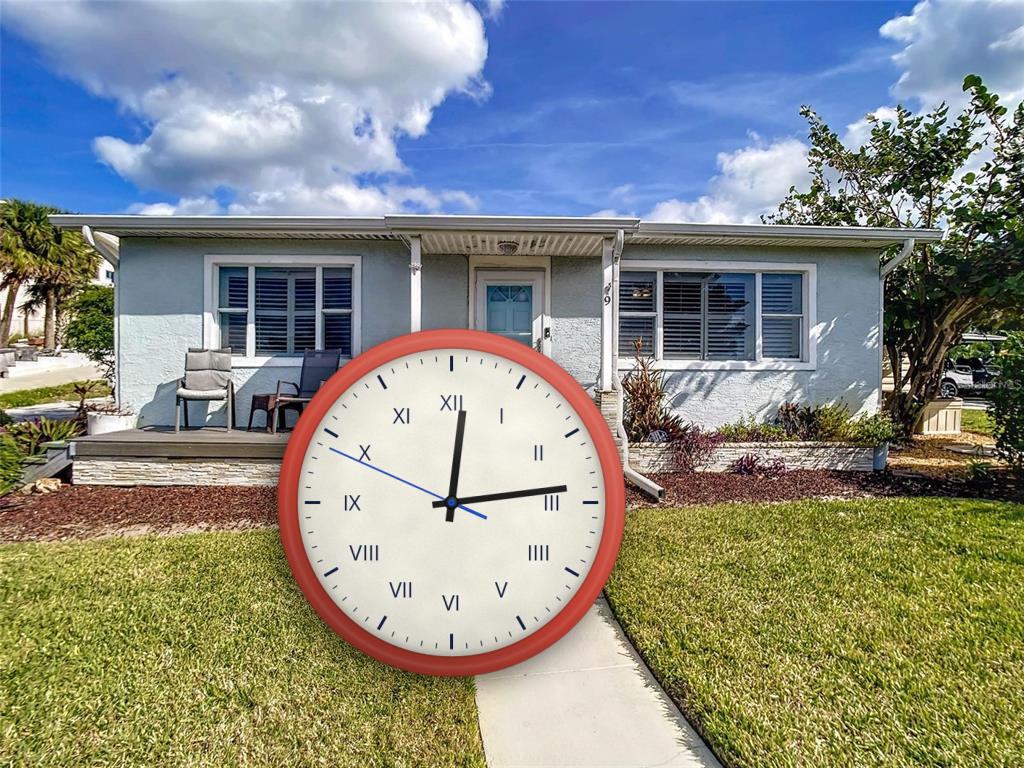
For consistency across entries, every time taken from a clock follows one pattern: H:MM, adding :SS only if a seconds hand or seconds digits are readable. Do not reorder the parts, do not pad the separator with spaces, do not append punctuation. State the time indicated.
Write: 12:13:49
